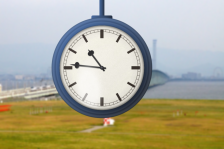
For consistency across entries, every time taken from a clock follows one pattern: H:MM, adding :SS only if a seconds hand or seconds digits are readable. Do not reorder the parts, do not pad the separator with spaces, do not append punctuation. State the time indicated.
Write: 10:46
